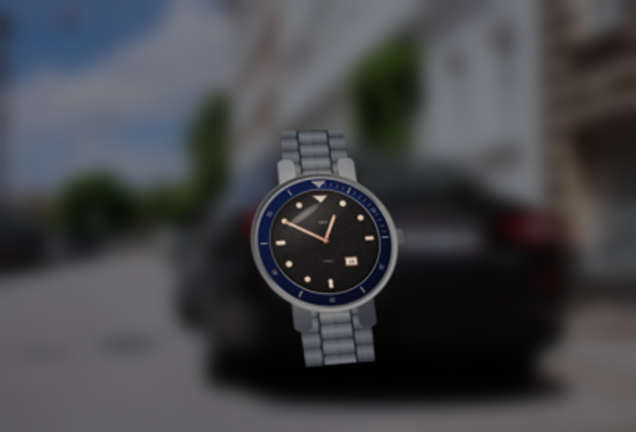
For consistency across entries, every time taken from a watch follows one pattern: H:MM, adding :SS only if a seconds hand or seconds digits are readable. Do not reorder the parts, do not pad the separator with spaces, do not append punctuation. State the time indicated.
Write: 12:50
